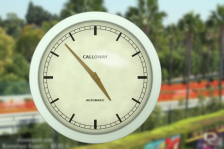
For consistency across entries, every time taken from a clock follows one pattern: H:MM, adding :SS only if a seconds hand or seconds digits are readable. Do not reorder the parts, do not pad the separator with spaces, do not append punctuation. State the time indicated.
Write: 4:53
